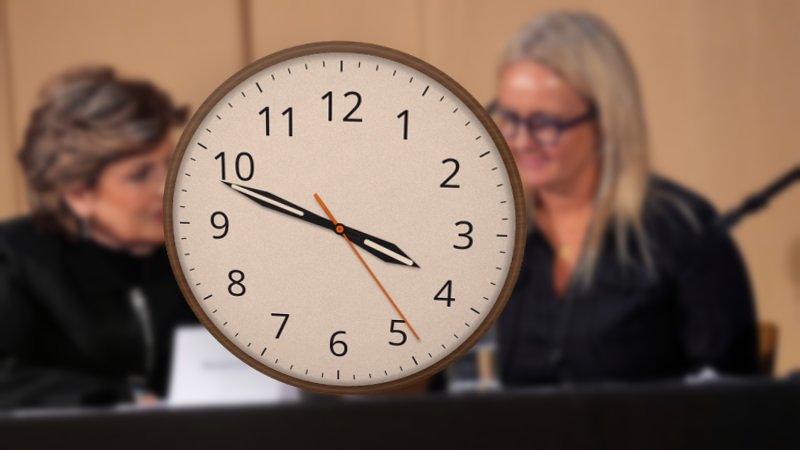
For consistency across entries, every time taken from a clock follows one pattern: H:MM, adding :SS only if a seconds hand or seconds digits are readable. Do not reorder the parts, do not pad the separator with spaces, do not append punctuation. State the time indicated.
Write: 3:48:24
